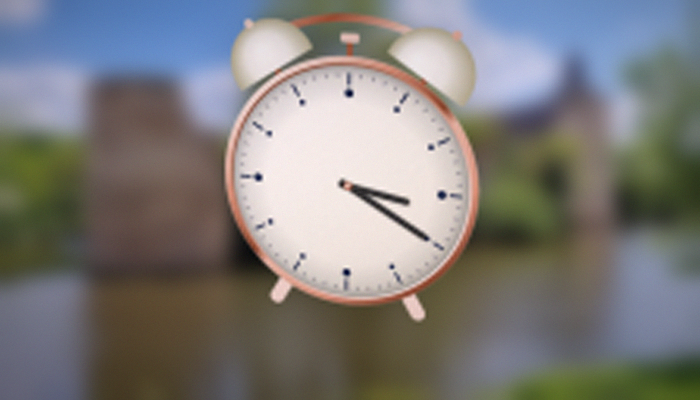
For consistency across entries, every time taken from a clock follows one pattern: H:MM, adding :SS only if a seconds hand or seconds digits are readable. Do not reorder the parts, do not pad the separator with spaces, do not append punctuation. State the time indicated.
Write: 3:20
